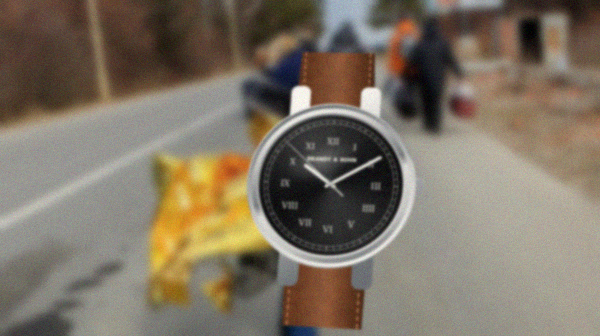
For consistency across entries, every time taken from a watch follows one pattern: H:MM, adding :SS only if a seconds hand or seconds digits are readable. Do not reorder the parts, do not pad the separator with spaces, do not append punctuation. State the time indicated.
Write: 10:09:52
